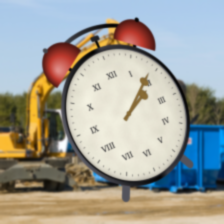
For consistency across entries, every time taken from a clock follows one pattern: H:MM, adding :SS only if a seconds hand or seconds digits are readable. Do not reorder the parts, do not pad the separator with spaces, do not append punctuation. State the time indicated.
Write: 2:09
